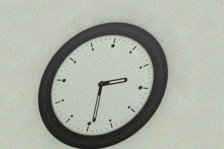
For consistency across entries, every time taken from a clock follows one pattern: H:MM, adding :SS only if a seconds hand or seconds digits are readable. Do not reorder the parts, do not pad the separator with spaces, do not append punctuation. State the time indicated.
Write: 2:29
